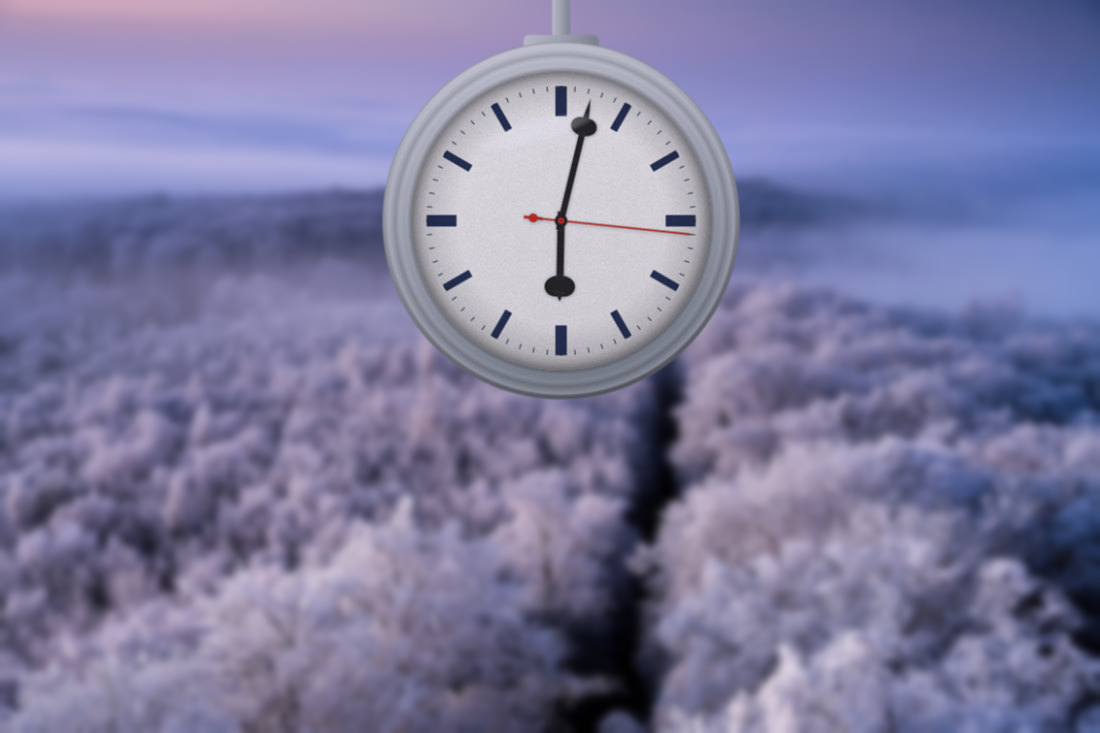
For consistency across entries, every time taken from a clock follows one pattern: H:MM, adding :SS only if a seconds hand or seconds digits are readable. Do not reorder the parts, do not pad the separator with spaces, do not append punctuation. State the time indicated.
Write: 6:02:16
